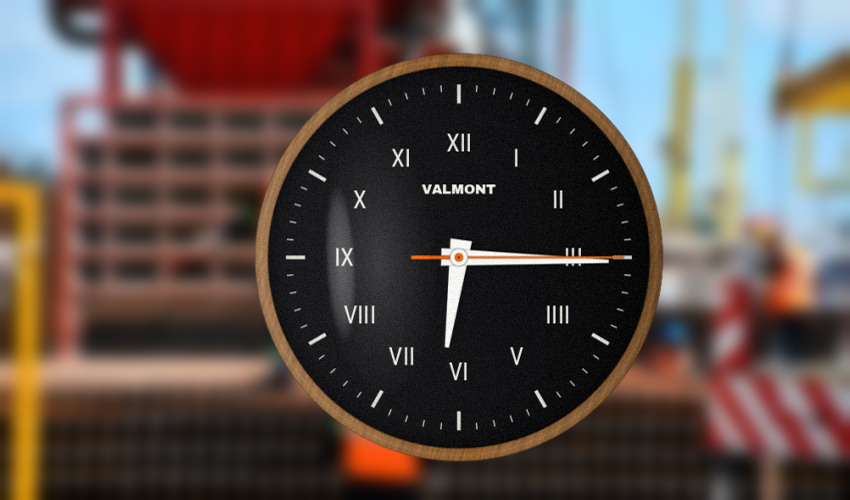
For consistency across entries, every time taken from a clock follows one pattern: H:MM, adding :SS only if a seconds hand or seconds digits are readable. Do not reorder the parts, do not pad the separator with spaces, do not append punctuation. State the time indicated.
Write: 6:15:15
